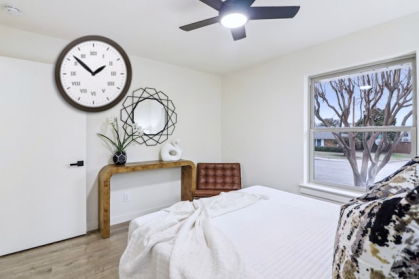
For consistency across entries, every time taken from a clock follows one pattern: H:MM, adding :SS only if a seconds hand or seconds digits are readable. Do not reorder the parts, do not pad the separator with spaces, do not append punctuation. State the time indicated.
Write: 1:52
